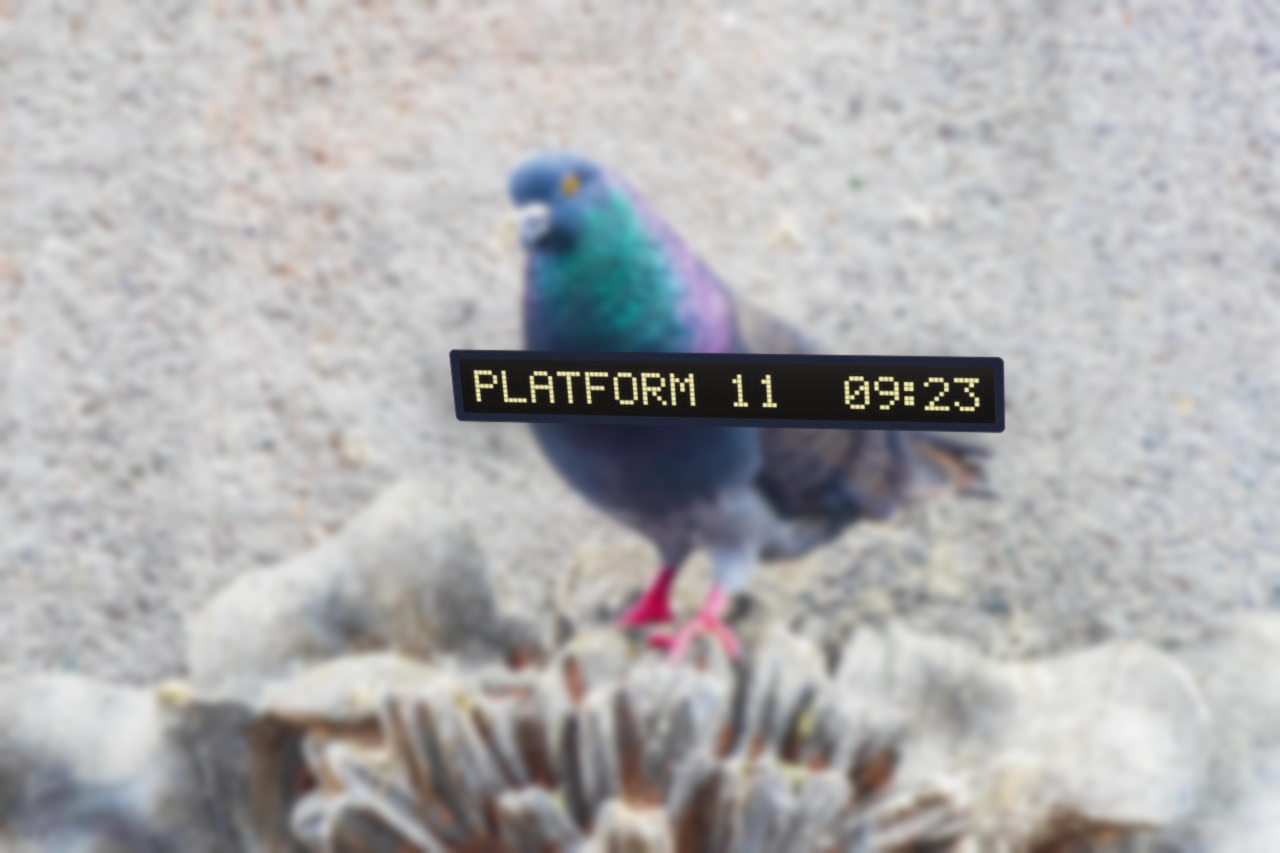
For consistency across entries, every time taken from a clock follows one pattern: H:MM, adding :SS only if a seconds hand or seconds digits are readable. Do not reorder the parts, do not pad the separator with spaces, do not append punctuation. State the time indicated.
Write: 9:23
